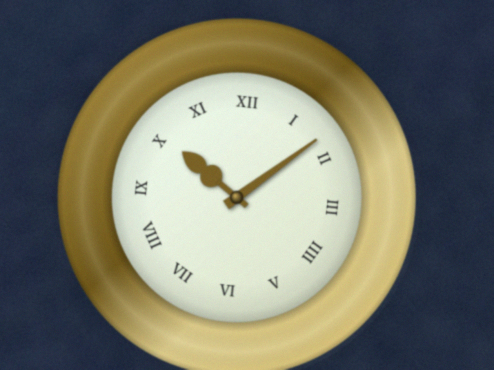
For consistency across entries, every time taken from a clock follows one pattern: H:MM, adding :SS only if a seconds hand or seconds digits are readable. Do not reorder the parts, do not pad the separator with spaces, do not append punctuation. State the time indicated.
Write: 10:08
